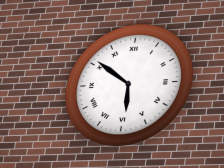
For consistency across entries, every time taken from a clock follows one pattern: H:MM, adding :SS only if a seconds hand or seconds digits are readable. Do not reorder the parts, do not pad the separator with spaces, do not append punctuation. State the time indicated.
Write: 5:51
